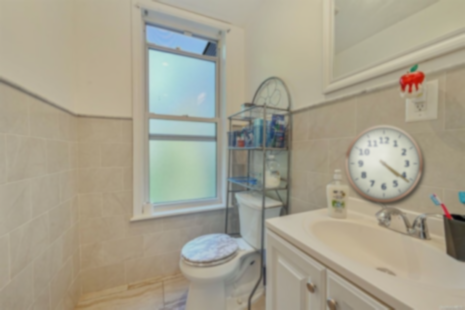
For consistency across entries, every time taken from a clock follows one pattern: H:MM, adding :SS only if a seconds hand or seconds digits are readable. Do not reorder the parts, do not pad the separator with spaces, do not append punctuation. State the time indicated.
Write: 4:21
